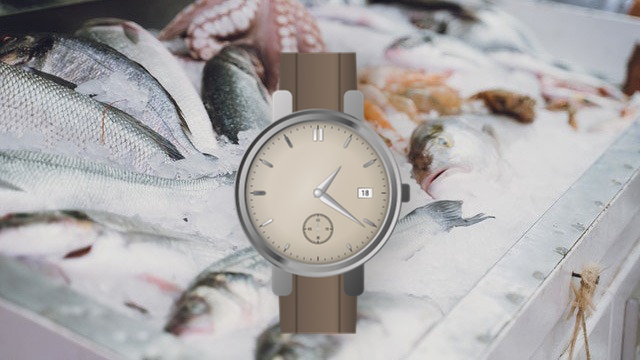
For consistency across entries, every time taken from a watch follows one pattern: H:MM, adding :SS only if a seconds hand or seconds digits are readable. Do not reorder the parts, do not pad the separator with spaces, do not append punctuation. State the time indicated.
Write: 1:21
